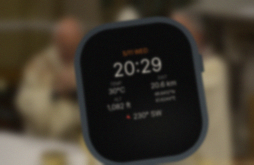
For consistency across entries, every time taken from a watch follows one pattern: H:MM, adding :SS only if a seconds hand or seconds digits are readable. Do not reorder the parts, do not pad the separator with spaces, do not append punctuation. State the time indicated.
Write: 20:29
